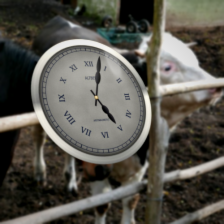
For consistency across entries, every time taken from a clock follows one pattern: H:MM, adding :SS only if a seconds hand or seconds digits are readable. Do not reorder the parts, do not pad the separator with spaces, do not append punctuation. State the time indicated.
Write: 5:03
